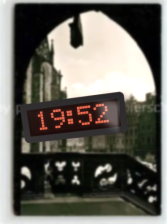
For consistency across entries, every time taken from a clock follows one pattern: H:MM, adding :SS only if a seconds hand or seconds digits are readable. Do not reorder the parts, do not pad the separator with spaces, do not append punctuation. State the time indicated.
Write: 19:52
